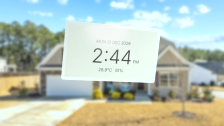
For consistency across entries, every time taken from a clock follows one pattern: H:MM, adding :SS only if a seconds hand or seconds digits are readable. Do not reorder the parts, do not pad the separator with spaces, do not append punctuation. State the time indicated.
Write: 2:44
